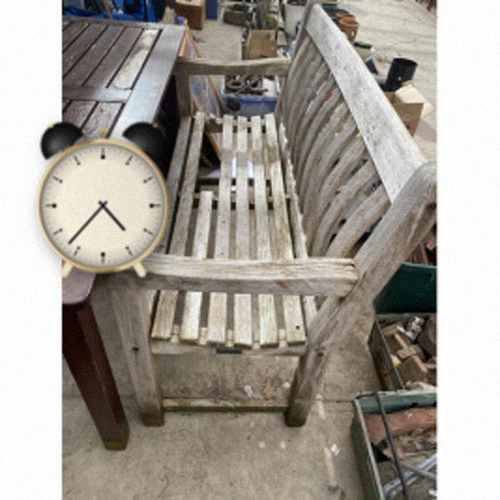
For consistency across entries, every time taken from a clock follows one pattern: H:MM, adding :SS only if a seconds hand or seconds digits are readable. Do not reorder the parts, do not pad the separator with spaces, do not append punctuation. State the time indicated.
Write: 4:37
